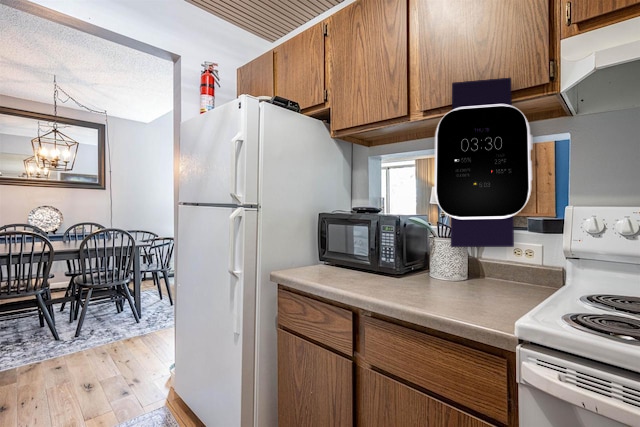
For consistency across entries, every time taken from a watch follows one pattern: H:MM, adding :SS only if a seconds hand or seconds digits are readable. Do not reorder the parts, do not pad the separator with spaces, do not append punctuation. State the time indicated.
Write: 3:30
